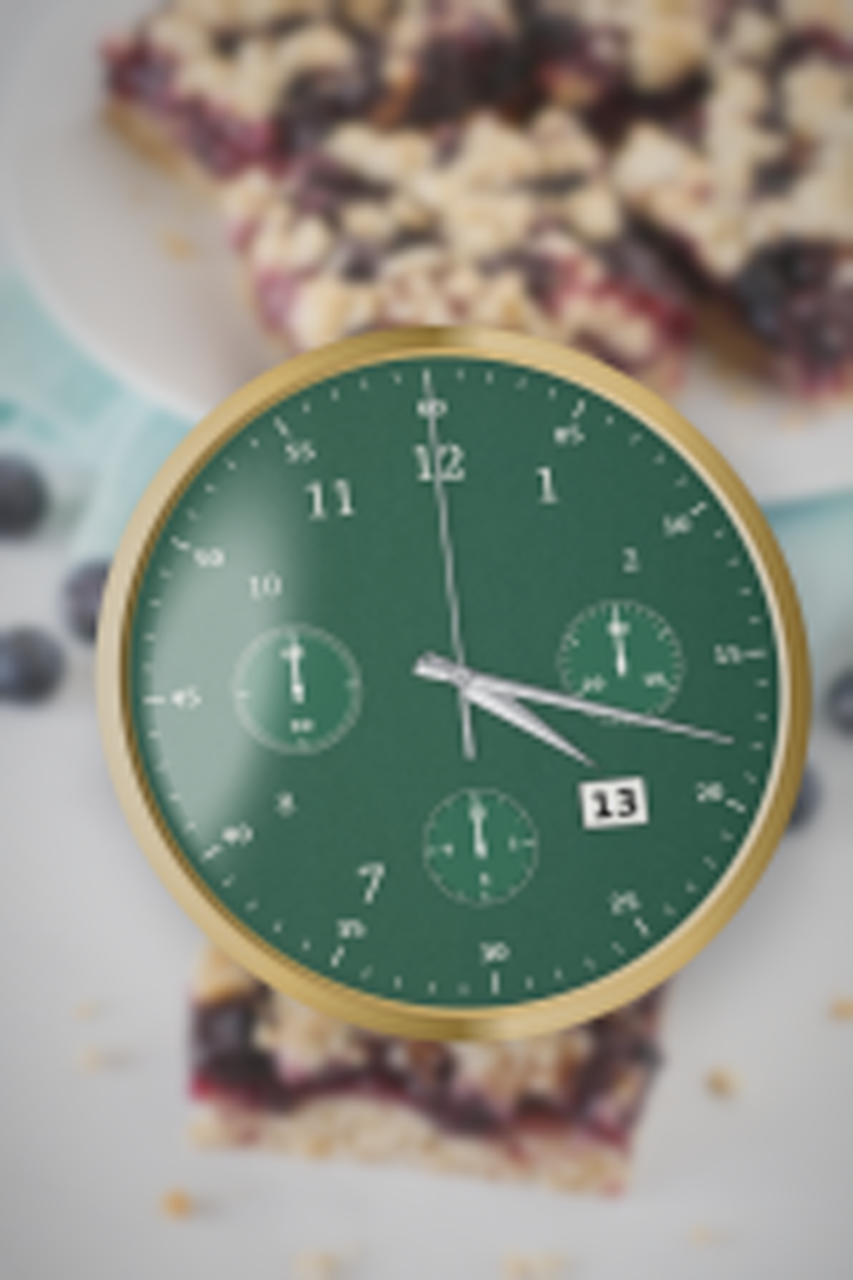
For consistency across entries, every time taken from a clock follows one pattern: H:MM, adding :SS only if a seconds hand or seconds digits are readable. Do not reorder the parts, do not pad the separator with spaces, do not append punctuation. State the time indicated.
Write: 4:18
